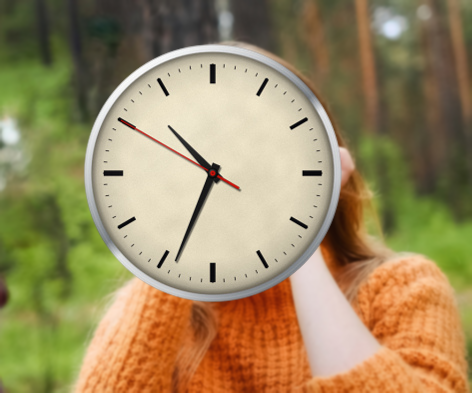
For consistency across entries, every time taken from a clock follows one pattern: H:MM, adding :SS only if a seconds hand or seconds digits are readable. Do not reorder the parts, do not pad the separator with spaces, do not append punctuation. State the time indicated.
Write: 10:33:50
